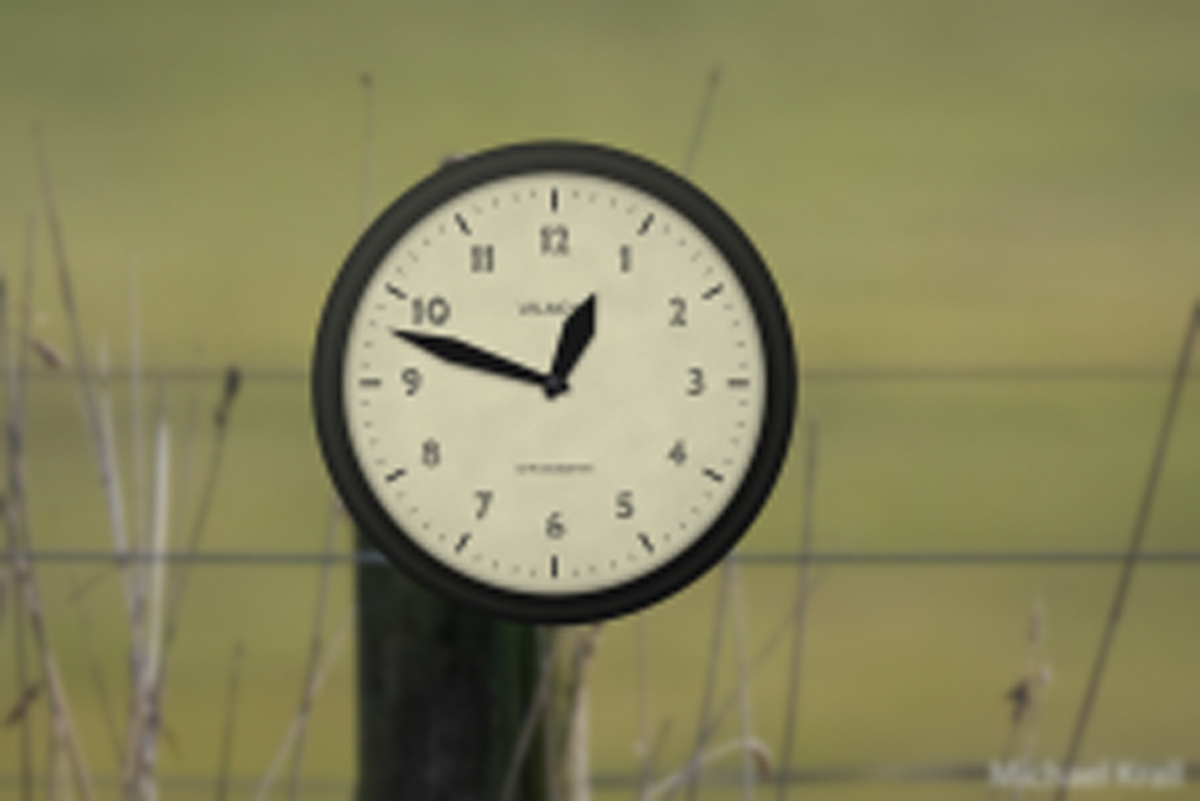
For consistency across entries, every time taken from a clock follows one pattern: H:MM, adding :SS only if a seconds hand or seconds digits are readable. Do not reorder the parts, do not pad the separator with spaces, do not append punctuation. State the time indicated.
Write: 12:48
